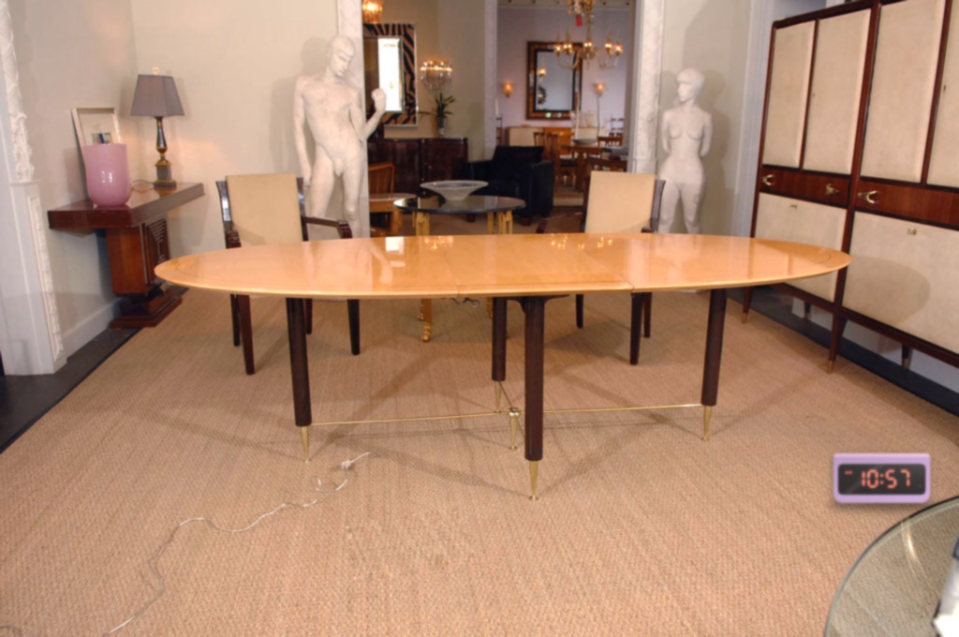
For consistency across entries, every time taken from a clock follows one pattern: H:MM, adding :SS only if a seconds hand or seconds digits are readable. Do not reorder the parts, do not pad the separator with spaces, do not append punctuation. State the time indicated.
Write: 10:57
